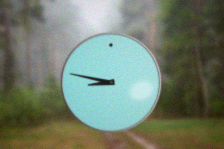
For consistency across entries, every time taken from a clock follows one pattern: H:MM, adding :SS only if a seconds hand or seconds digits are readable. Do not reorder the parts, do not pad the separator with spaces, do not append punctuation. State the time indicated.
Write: 8:47
